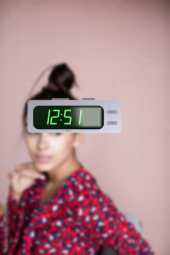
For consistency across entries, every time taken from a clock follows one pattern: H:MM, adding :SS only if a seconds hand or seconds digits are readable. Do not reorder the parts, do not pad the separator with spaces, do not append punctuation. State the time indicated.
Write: 12:51
